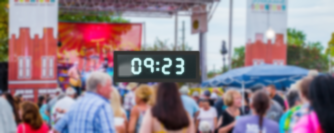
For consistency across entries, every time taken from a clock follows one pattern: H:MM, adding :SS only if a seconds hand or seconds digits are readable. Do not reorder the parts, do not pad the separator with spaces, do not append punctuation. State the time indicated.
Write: 9:23
